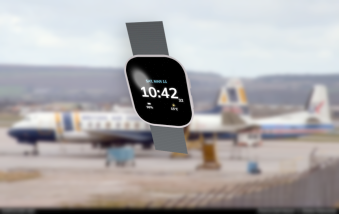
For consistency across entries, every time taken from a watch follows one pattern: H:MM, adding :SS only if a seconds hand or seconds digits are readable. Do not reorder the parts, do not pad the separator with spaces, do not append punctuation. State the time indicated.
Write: 10:42
